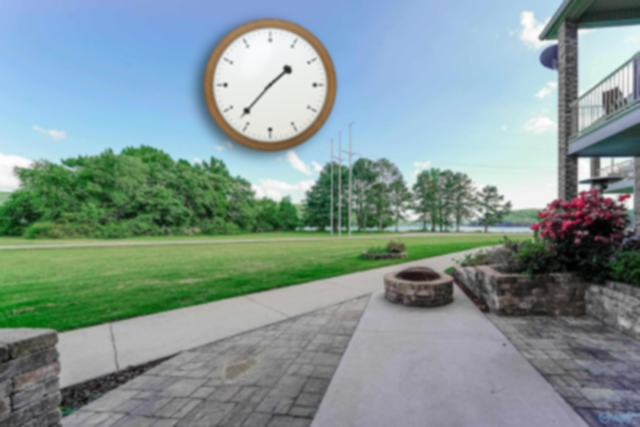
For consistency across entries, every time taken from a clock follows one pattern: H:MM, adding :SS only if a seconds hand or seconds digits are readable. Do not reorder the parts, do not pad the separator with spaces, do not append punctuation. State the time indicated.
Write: 1:37
